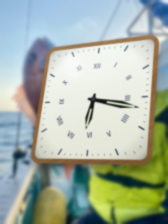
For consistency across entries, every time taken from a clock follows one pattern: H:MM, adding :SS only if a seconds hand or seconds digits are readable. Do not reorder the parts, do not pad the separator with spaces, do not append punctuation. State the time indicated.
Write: 6:17
